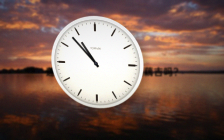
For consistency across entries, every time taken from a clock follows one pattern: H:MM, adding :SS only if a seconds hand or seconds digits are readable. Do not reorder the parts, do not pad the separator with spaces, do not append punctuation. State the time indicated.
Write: 10:53
